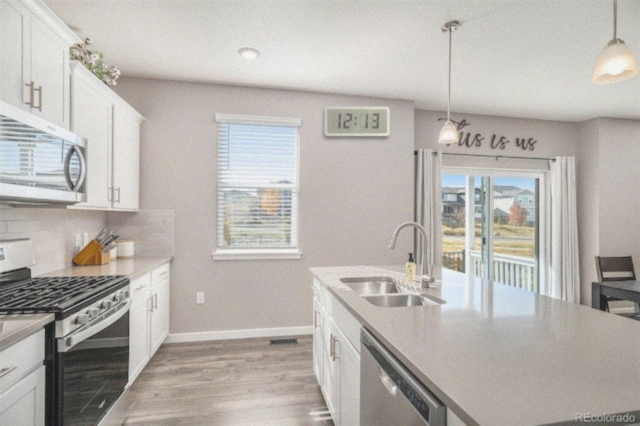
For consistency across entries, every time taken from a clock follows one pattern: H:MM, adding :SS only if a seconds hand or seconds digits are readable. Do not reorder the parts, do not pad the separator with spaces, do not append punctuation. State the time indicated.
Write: 12:13
